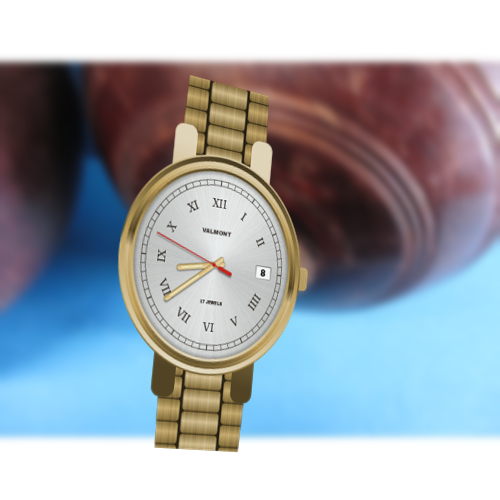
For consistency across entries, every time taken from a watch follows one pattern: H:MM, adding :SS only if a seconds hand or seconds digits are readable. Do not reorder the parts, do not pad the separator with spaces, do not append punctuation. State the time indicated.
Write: 8:38:48
